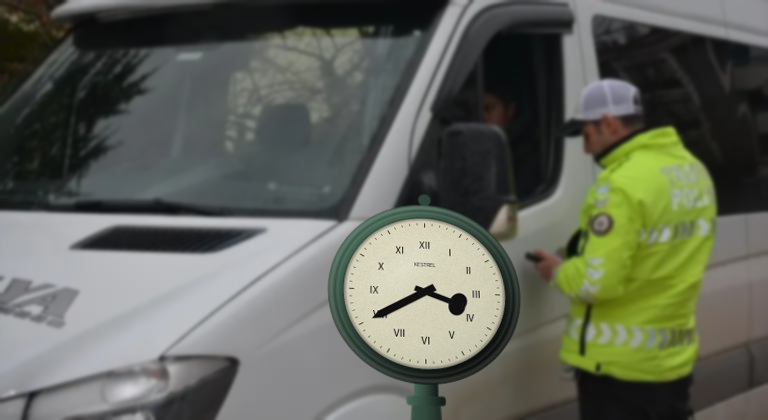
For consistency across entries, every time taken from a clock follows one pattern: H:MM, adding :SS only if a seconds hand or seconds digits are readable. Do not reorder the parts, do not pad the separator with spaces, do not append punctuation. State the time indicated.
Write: 3:40
